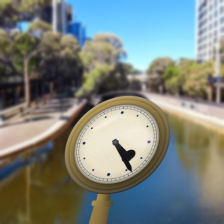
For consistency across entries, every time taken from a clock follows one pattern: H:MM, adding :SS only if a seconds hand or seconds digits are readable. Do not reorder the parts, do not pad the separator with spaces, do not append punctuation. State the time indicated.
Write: 4:24
